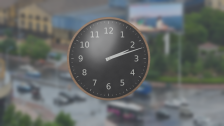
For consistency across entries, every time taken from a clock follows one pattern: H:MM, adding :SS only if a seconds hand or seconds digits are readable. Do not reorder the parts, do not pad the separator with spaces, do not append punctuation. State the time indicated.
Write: 2:12
